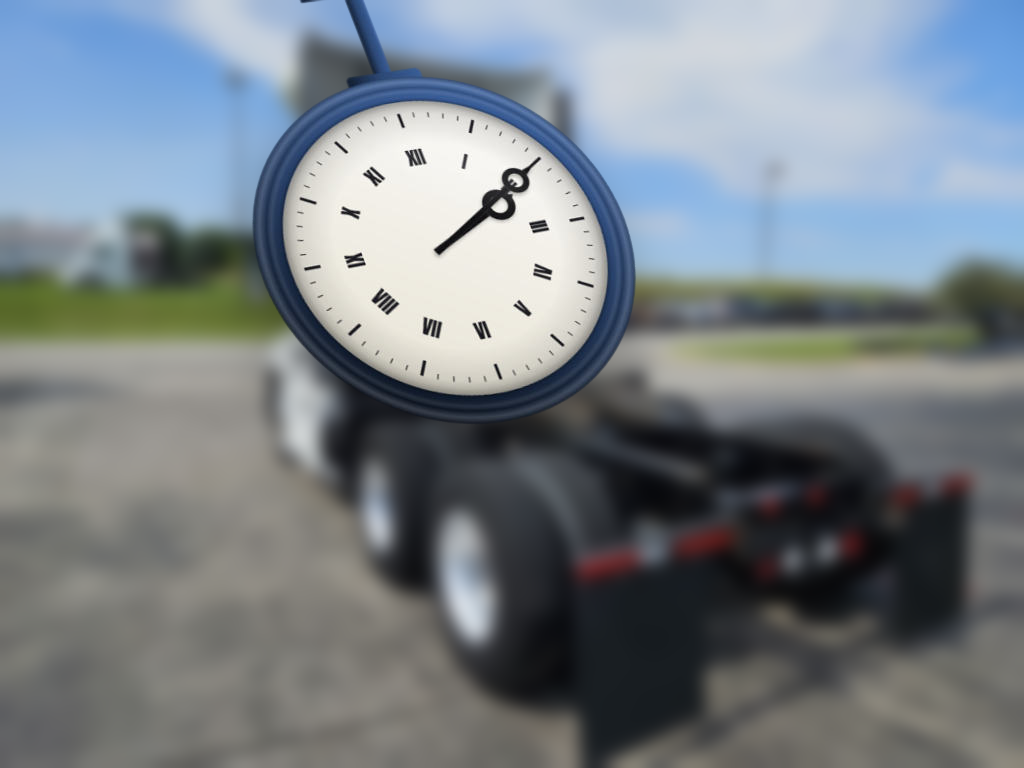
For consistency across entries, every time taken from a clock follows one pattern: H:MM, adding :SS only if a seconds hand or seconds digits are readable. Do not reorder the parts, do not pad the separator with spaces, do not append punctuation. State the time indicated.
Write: 2:10
